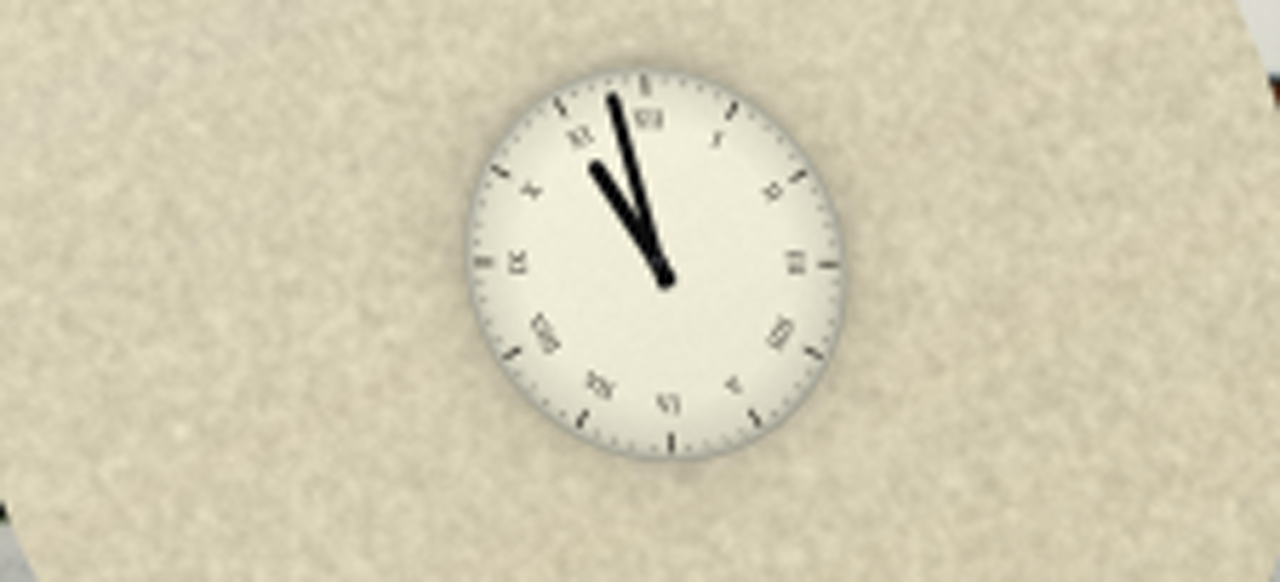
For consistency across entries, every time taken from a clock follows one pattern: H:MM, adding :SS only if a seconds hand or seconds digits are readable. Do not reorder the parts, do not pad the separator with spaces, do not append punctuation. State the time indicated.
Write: 10:58
